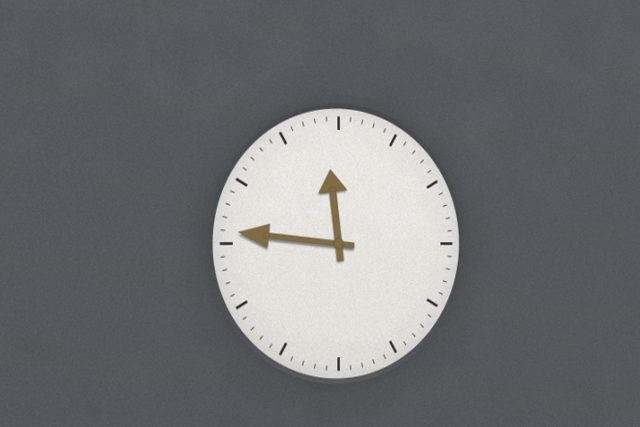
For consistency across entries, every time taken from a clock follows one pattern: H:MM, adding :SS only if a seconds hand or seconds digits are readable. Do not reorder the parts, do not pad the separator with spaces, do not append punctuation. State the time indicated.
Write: 11:46
